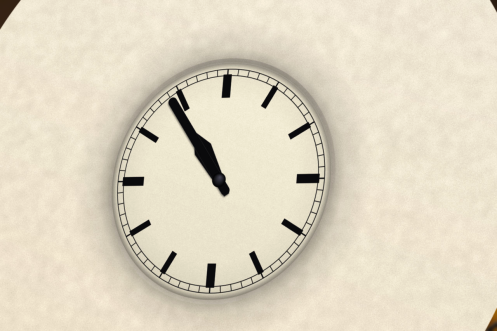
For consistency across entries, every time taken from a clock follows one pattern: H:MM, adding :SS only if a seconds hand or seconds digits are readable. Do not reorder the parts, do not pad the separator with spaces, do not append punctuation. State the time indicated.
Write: 10:54
